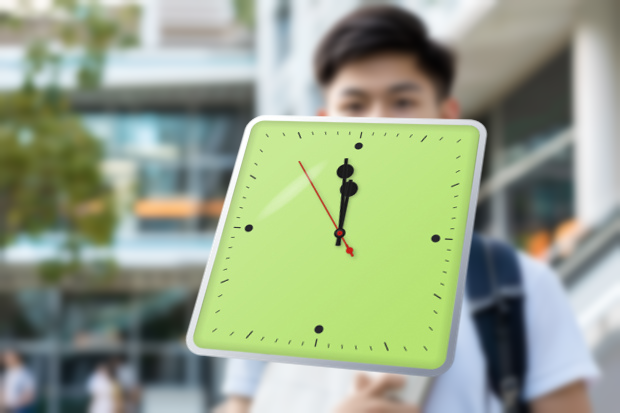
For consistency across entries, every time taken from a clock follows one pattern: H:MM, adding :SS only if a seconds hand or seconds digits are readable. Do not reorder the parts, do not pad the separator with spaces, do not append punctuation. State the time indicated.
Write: 11:58:54
